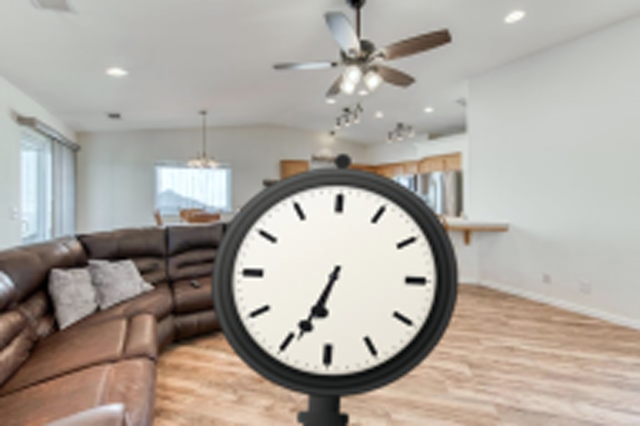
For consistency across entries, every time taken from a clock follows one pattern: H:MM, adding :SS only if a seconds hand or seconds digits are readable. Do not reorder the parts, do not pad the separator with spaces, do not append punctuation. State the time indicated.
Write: 6:34
